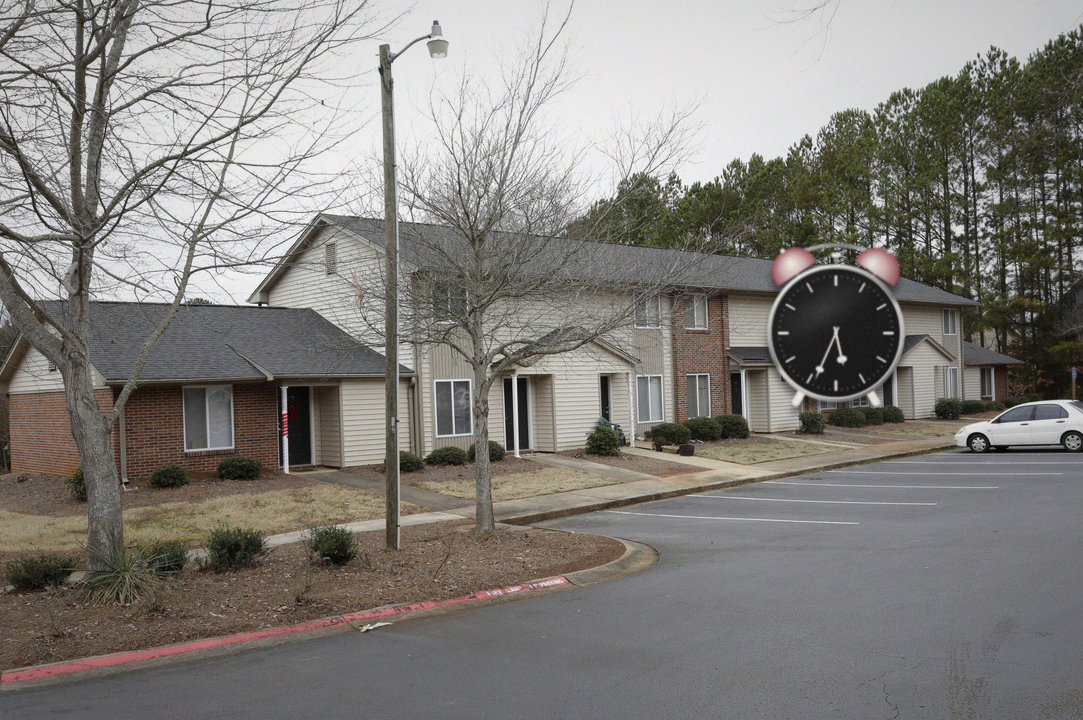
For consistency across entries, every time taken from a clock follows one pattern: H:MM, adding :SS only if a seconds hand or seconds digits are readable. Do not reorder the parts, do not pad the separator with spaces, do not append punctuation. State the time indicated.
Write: 5:34
